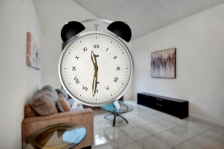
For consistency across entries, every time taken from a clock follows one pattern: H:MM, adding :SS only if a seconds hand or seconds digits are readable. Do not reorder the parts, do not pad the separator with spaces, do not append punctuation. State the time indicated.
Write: 11:31
